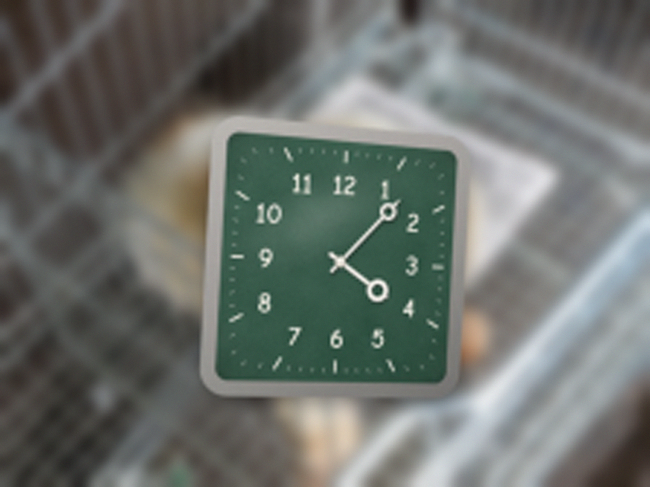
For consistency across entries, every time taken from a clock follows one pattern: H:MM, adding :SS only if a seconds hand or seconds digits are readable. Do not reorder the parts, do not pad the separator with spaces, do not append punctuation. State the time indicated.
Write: 4:07
